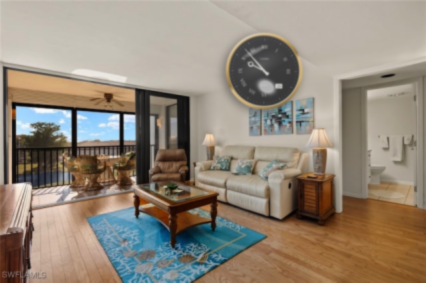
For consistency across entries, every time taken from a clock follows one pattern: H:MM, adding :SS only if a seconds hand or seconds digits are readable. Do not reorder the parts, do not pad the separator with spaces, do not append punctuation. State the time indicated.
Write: 9:53
